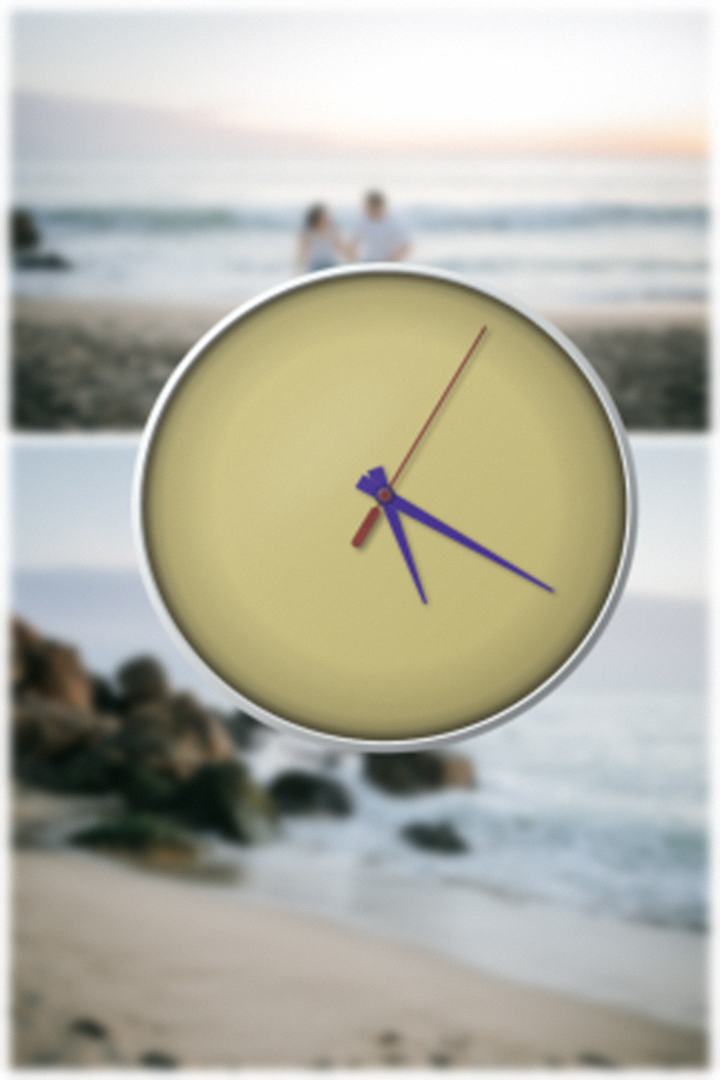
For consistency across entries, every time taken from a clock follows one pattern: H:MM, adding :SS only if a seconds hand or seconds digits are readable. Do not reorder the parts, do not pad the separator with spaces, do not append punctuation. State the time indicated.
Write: 5:20:05
